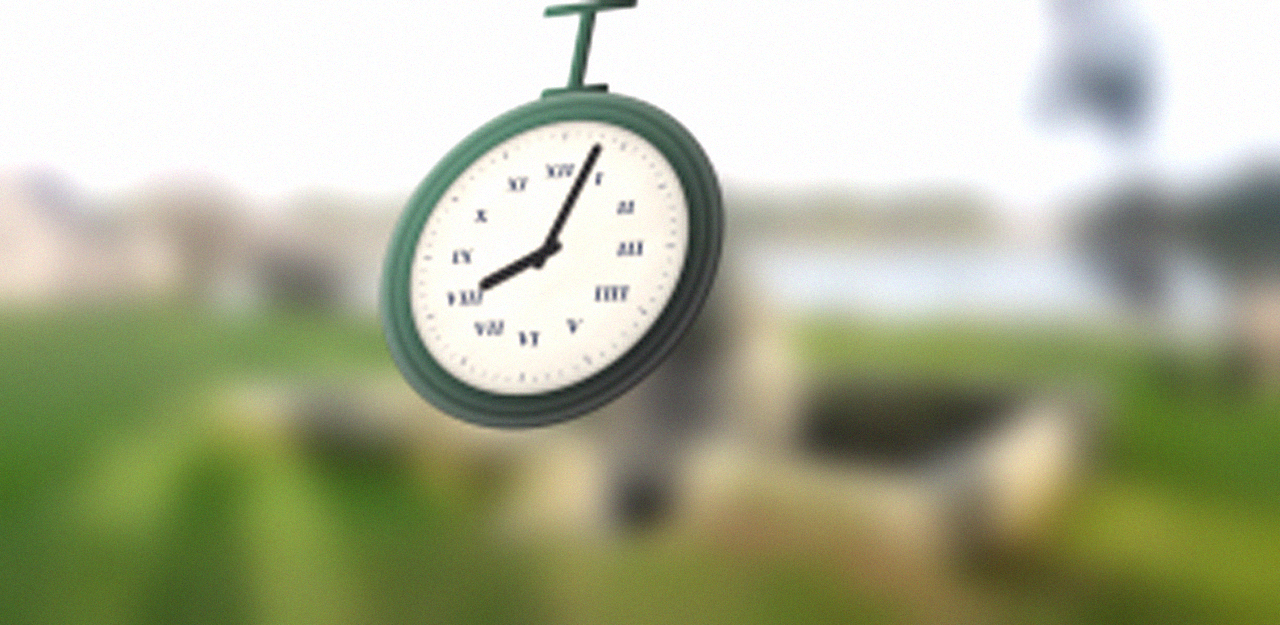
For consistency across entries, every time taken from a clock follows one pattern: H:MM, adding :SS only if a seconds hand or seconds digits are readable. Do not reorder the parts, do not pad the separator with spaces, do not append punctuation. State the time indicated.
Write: 8:03
